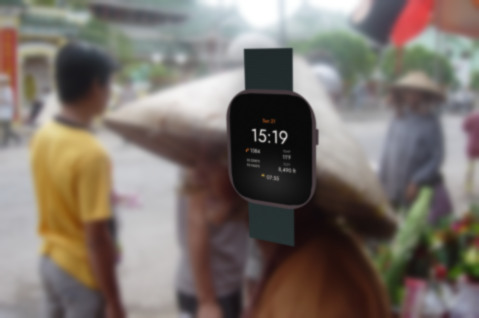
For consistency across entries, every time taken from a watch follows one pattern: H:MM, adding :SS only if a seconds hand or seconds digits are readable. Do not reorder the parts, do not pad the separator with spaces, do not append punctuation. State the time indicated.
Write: 15:19
